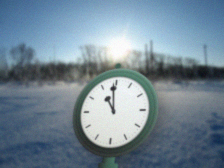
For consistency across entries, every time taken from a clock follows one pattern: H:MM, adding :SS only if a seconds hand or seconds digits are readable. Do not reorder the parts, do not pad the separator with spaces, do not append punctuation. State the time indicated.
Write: 10:59
